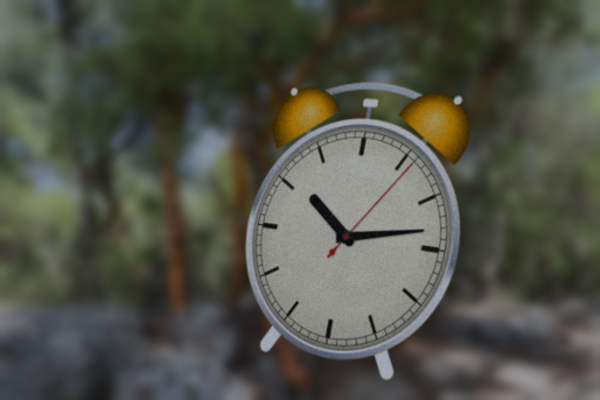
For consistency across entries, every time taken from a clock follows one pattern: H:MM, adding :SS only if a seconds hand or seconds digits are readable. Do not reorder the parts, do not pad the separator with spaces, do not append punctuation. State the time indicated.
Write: 10:13:06
